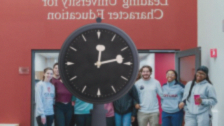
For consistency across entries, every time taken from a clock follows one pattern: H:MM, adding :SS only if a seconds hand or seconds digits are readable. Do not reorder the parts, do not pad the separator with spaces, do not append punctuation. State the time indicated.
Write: 12:13
